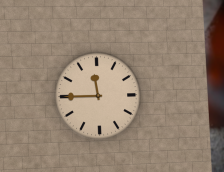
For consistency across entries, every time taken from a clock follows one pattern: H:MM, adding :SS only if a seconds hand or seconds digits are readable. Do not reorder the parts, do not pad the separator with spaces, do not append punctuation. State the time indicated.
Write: 11:45
